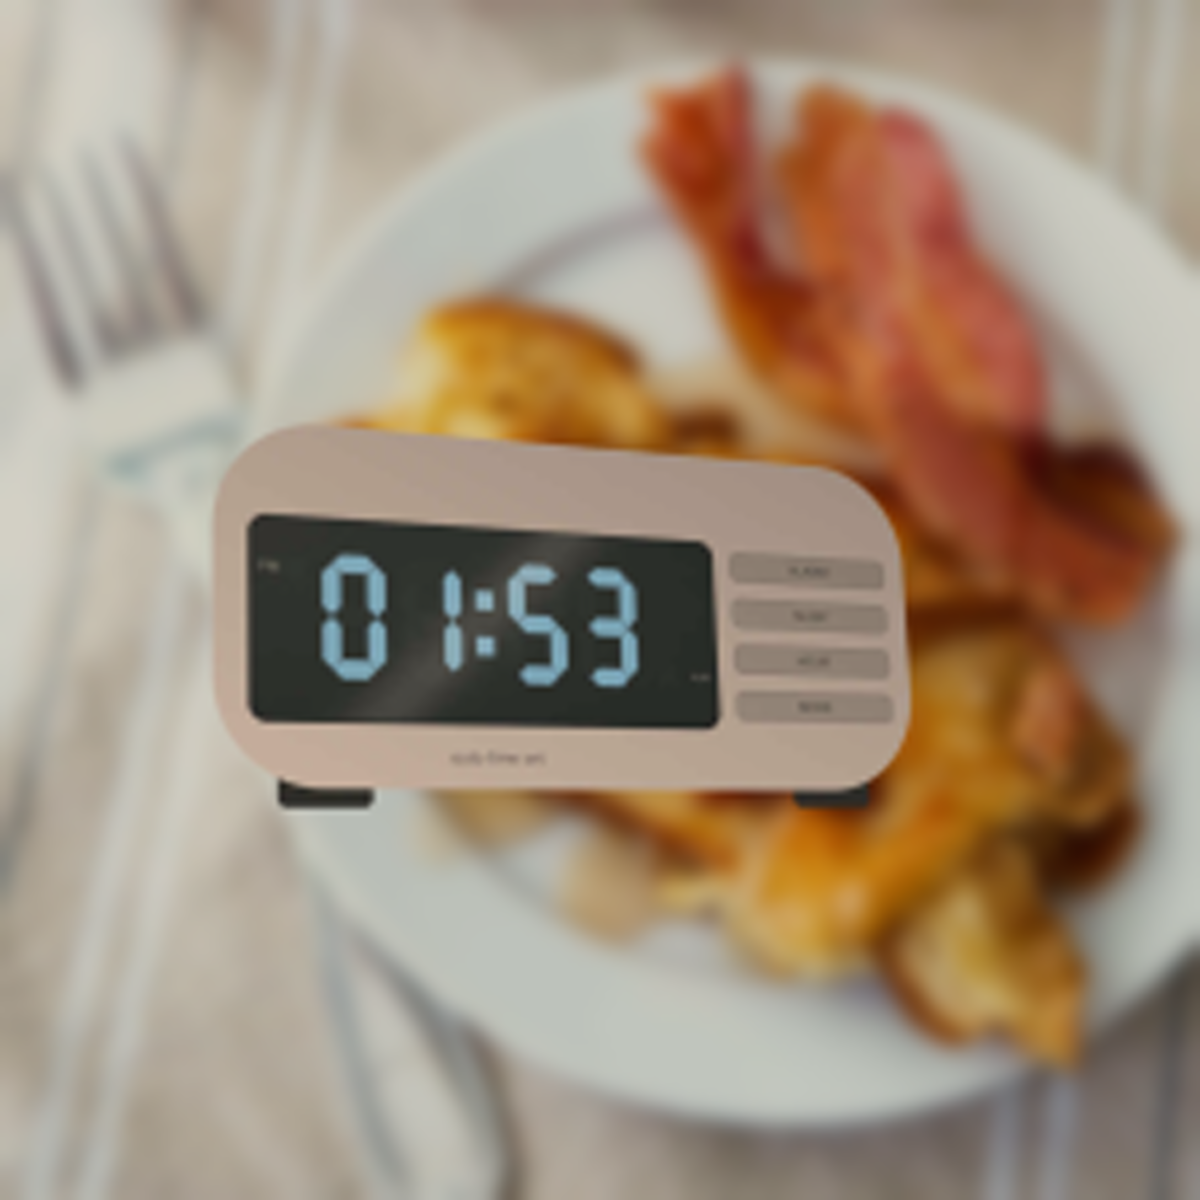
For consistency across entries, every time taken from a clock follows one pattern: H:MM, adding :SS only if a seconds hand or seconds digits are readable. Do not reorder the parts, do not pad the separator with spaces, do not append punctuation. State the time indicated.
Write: 1:53
